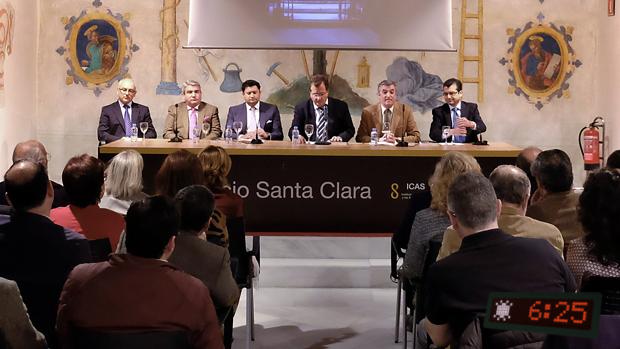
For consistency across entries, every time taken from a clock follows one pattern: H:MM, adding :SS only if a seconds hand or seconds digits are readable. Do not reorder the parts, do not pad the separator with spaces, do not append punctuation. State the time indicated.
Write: 6:25
